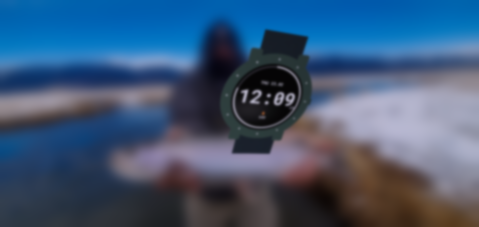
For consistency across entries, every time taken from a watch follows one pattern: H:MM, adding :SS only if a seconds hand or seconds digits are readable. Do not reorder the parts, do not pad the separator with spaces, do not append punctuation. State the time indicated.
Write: 12:09
